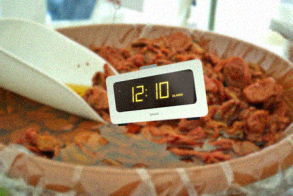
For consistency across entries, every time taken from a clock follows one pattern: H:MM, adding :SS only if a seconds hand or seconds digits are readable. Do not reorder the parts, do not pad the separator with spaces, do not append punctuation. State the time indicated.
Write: 12:10
